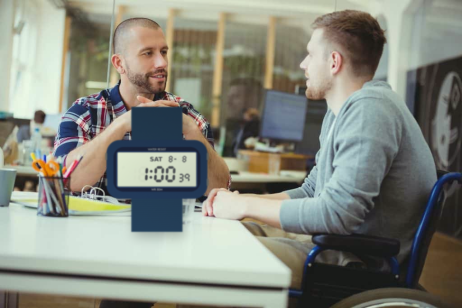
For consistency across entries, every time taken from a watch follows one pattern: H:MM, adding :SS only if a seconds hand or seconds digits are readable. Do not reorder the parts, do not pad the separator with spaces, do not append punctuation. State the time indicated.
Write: 1:00
